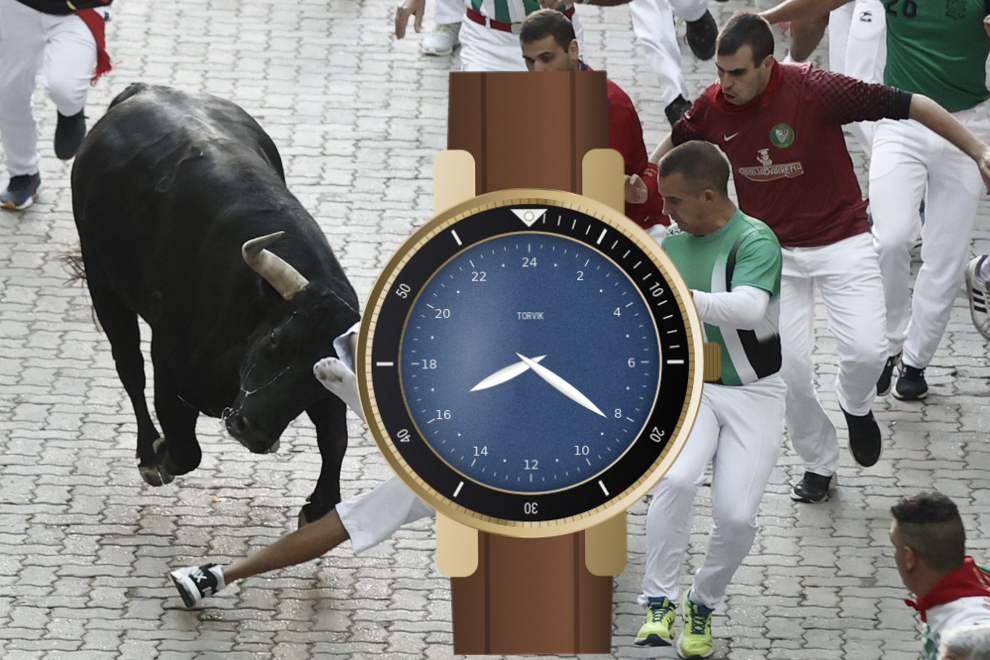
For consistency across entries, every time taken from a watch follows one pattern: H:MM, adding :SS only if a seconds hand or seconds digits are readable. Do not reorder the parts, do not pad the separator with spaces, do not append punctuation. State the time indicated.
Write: 16:21
